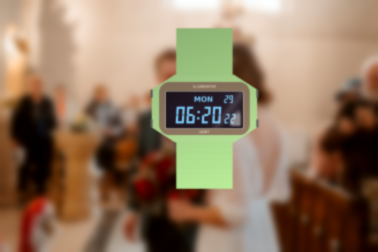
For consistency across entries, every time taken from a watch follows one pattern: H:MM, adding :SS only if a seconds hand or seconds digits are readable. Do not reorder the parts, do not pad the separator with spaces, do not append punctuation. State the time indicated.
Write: 6:20:22
